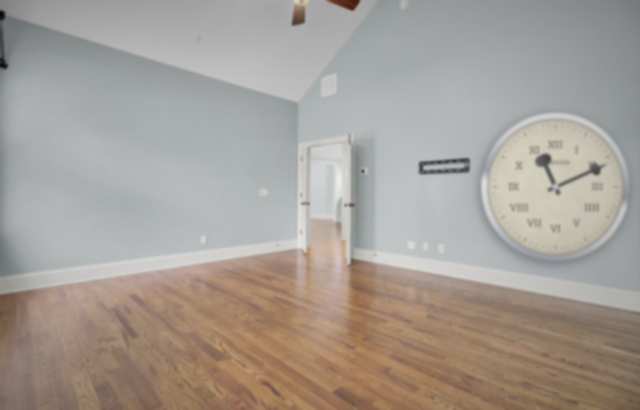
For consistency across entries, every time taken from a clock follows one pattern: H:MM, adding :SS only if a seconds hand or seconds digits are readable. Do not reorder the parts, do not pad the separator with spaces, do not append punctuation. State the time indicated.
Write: 11:11
